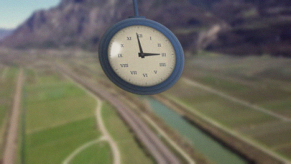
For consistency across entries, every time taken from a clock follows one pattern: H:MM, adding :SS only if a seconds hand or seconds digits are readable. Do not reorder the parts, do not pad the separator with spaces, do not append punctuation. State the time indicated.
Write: 2:59
